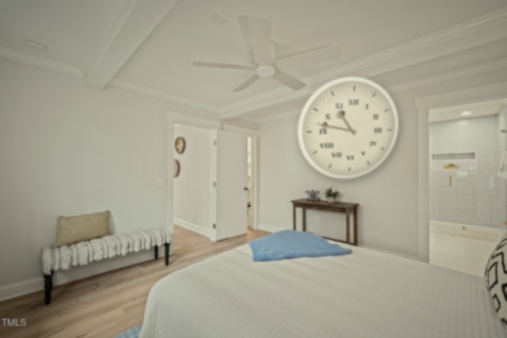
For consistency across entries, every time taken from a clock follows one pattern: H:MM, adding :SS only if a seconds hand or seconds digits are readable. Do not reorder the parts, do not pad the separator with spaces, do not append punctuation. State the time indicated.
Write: 10:47
